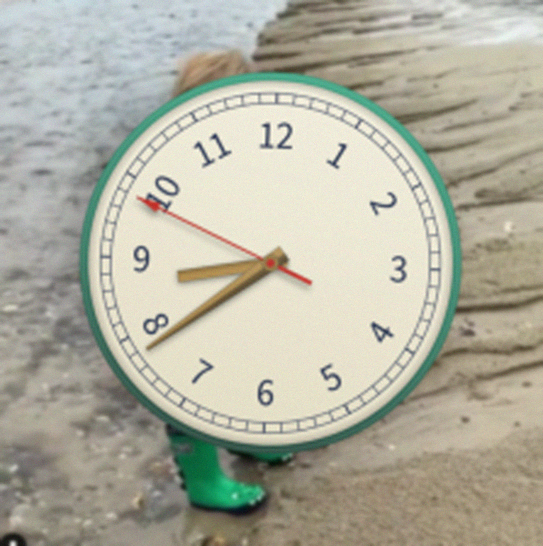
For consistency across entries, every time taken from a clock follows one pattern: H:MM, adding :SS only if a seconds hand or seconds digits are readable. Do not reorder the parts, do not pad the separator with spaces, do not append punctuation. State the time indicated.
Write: 8:38:49
